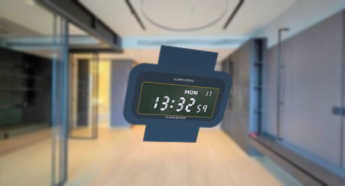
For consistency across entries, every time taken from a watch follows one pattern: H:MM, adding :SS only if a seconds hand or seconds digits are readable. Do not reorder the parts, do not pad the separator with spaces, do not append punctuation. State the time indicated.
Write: 13:32:59
